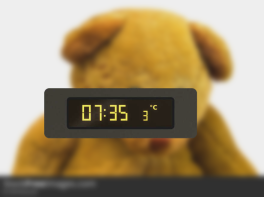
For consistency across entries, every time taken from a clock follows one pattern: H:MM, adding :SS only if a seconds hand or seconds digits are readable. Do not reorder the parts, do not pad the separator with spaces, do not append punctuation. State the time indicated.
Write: 7:35
